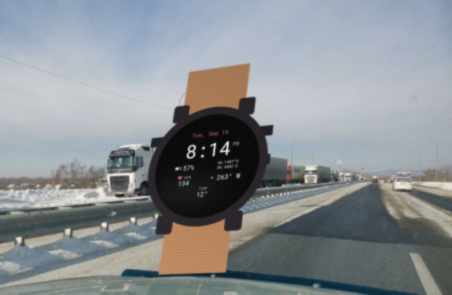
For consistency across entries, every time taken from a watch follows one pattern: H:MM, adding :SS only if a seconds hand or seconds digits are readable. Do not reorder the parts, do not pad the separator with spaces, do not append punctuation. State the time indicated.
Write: 8:14
